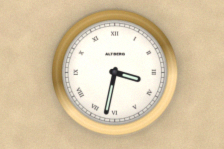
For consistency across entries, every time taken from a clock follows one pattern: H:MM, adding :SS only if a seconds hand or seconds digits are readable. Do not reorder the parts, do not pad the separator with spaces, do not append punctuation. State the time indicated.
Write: 3:32
